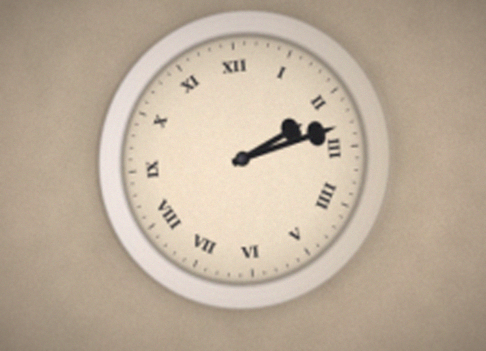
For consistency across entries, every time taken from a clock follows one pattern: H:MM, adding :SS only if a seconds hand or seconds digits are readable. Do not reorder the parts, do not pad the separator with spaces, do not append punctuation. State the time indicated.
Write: 2:13
